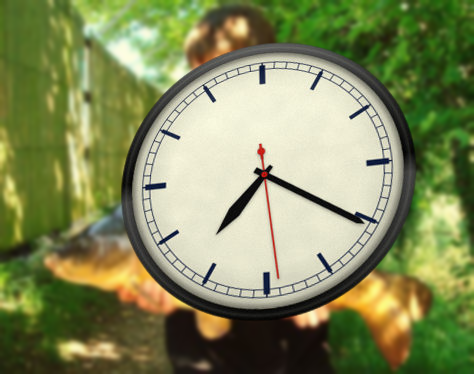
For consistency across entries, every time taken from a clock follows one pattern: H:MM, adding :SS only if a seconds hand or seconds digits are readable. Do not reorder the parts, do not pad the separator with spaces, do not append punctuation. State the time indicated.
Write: 7:20:29
